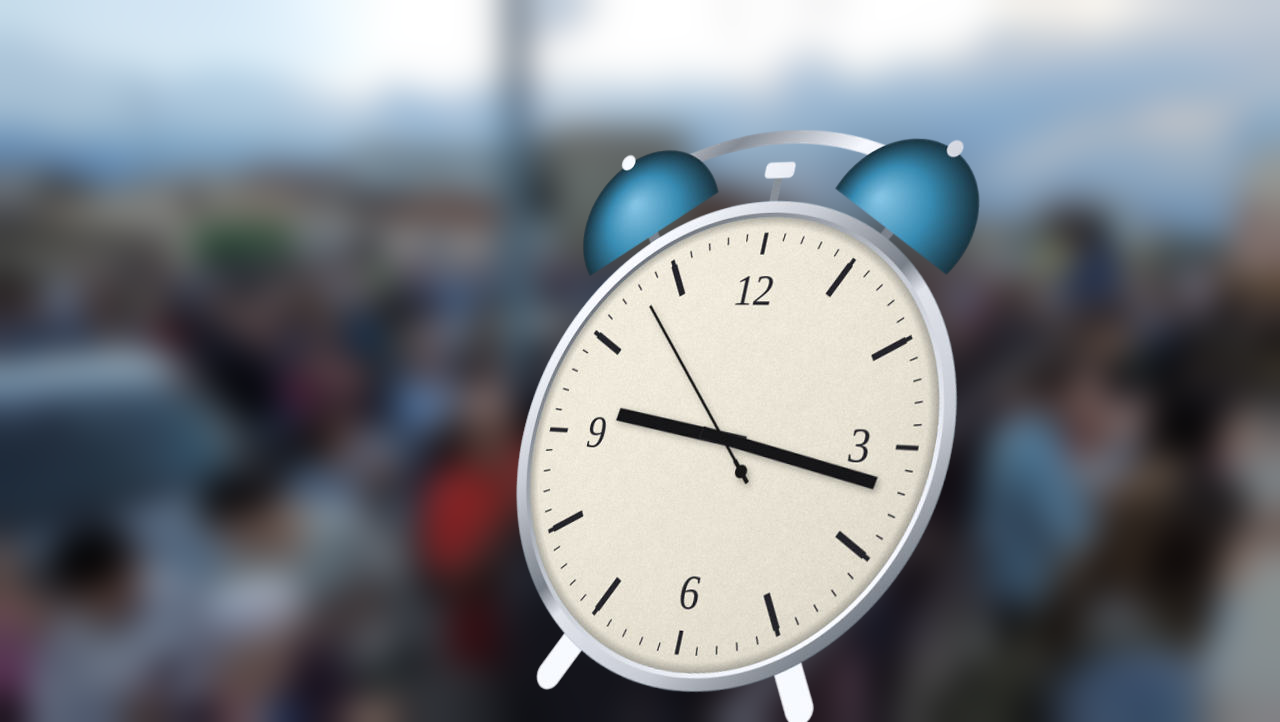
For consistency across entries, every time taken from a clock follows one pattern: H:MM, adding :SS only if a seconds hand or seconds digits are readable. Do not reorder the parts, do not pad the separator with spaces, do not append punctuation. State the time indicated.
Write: 9:16:53
